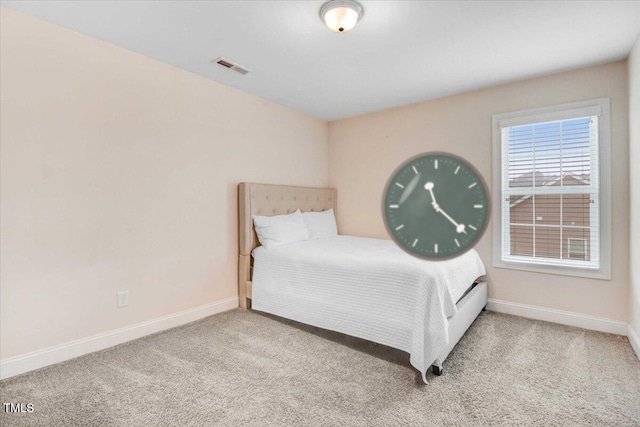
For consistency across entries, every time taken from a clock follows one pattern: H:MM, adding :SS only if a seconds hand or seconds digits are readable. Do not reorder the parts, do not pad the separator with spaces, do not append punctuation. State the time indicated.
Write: 11:22
